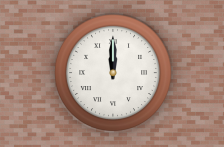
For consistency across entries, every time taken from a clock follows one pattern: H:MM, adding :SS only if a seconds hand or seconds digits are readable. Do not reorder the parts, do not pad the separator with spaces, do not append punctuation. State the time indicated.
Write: 12:00
